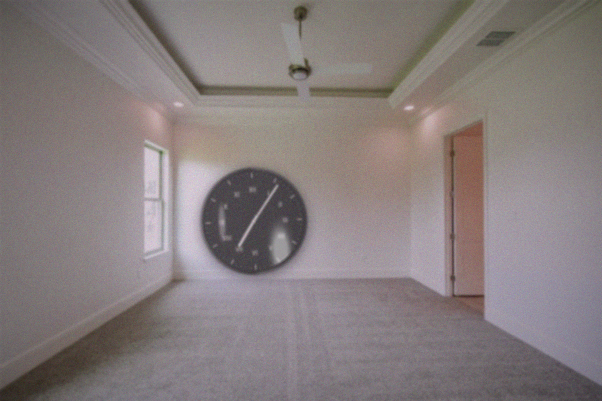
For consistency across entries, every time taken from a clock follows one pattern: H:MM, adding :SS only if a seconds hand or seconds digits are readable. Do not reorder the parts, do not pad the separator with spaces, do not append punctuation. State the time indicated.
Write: 7:06
